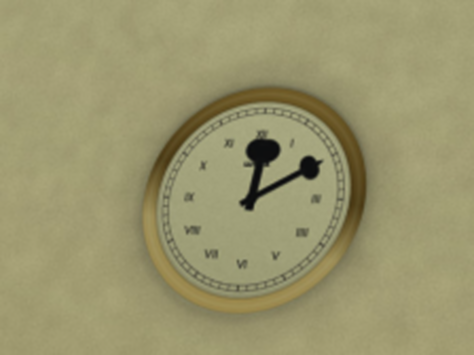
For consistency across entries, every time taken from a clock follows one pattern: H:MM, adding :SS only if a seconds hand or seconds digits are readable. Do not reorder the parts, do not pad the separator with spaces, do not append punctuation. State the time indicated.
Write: 12:10
